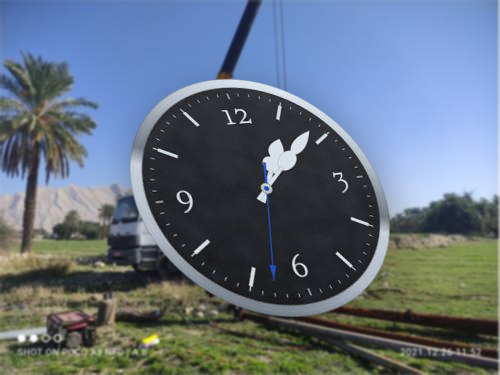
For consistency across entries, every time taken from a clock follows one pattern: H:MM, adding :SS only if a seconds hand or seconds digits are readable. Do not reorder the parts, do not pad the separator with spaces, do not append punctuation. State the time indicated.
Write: 1:08:33
